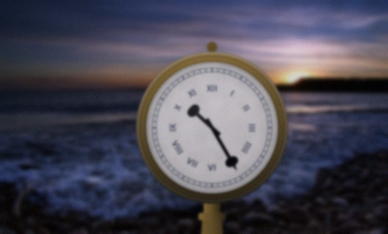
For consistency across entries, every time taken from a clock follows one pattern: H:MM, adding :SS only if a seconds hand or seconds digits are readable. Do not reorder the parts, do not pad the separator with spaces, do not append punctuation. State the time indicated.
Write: 10:25
